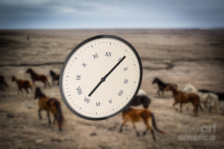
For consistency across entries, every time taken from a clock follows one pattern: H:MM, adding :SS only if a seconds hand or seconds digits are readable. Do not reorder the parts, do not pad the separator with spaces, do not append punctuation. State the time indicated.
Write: 7:06
